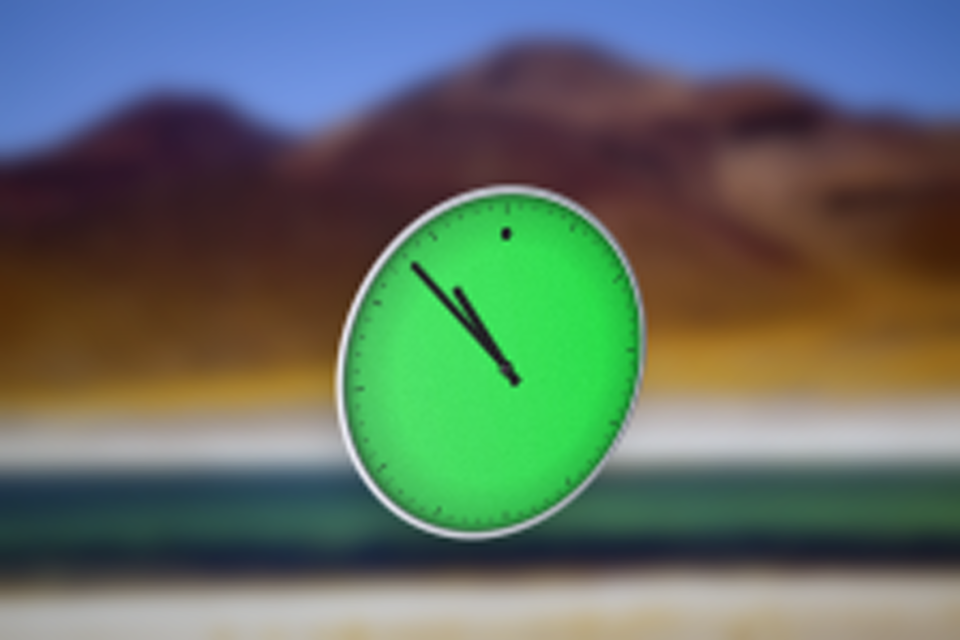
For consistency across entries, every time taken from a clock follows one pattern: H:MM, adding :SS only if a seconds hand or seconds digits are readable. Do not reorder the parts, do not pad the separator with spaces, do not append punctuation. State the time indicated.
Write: 10:53
